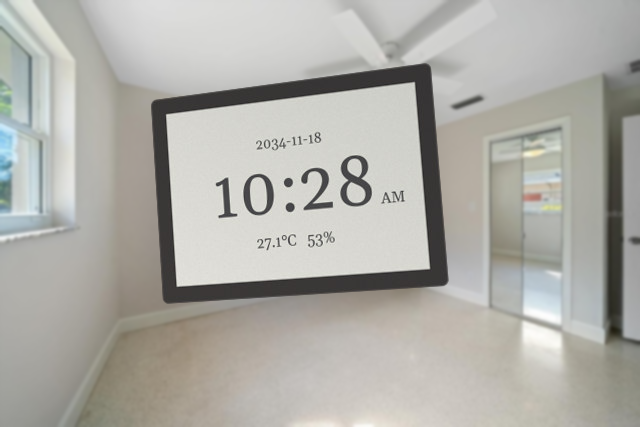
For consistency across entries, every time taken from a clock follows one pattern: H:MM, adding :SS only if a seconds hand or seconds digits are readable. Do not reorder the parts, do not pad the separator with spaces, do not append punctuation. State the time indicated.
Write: 10:28
